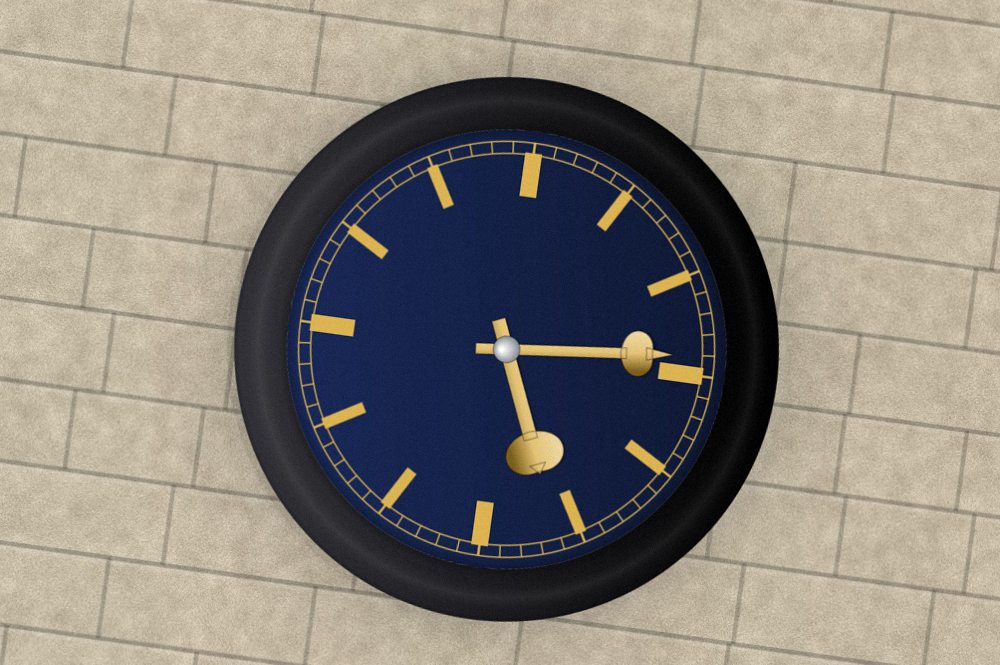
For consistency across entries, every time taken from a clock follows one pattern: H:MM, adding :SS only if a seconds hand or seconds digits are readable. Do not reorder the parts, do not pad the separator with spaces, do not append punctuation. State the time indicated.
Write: 5:14
